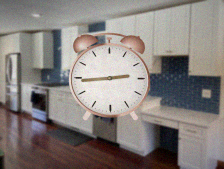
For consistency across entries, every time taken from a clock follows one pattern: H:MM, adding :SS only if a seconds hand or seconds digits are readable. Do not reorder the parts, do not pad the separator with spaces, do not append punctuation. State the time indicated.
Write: 2:44
